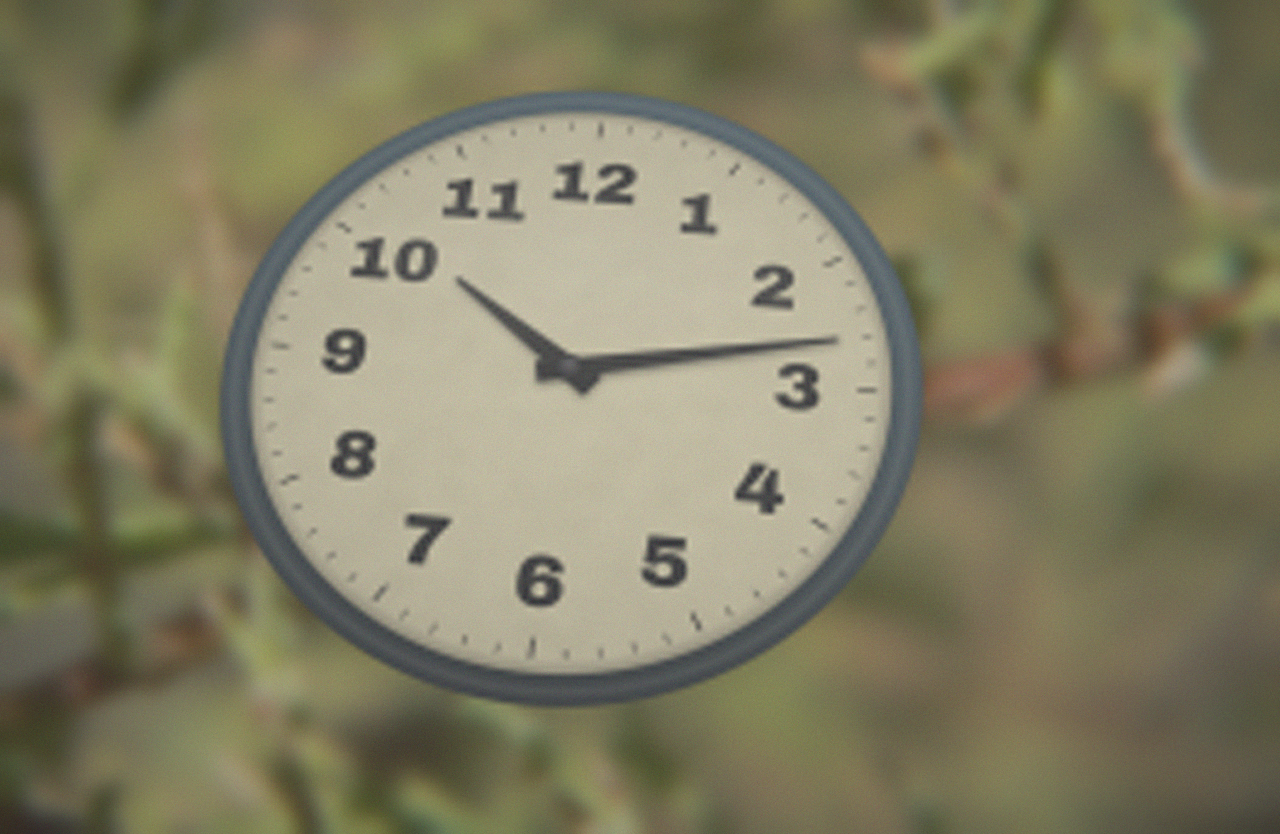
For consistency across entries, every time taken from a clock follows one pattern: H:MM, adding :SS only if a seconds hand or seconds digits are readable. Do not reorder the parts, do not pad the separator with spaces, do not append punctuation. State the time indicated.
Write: 10:13
